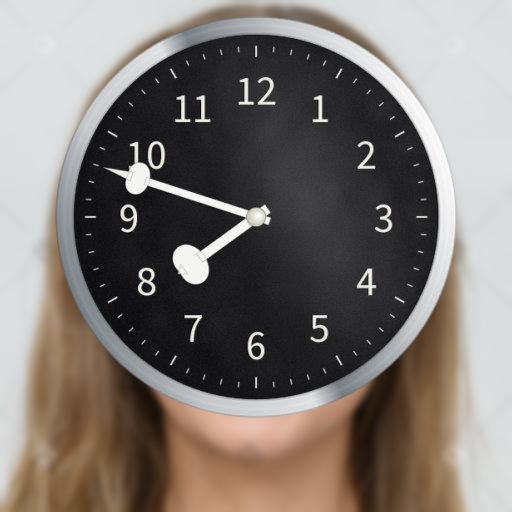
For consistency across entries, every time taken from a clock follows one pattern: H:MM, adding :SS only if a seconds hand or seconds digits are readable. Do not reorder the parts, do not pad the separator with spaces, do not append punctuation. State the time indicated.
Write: 7:48
